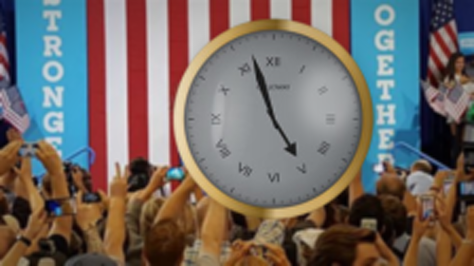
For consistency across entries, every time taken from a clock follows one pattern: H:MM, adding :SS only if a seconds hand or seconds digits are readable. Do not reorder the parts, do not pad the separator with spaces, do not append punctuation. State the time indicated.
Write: 4:57
